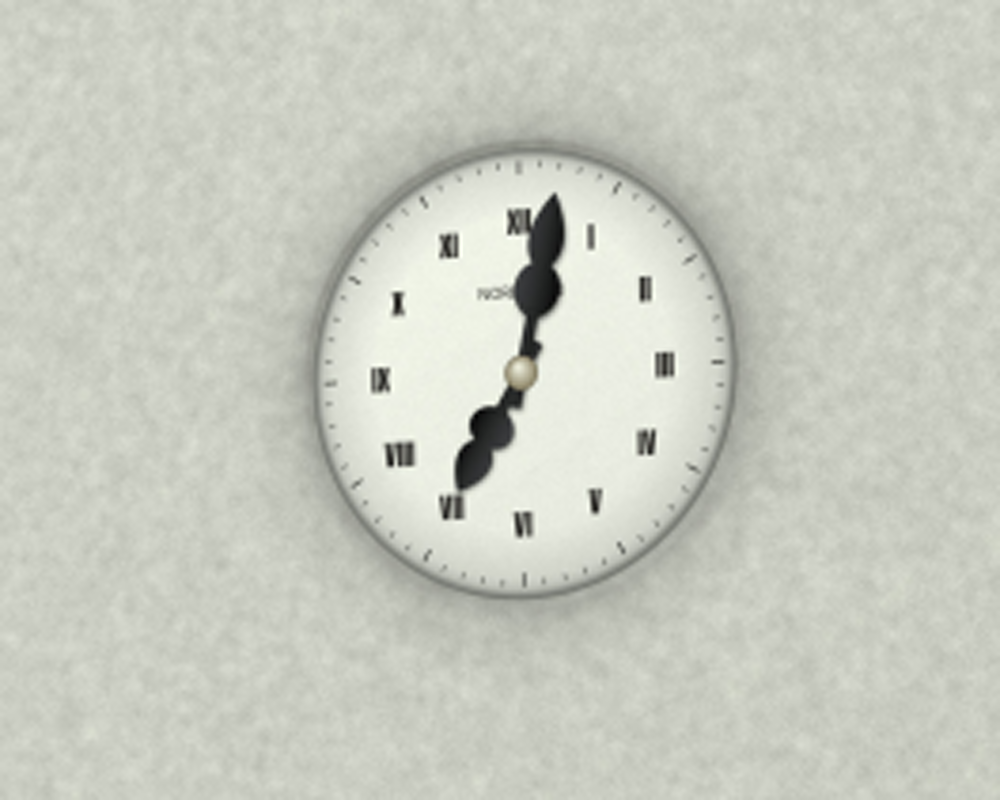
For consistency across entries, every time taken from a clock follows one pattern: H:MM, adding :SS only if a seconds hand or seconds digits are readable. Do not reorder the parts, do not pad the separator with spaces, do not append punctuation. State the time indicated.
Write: 7:02
